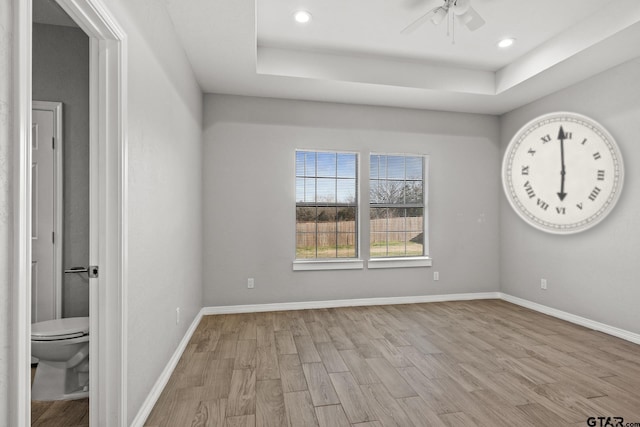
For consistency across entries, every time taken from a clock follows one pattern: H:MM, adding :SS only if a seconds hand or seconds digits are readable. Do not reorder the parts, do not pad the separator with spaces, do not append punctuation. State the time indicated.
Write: 5:59
